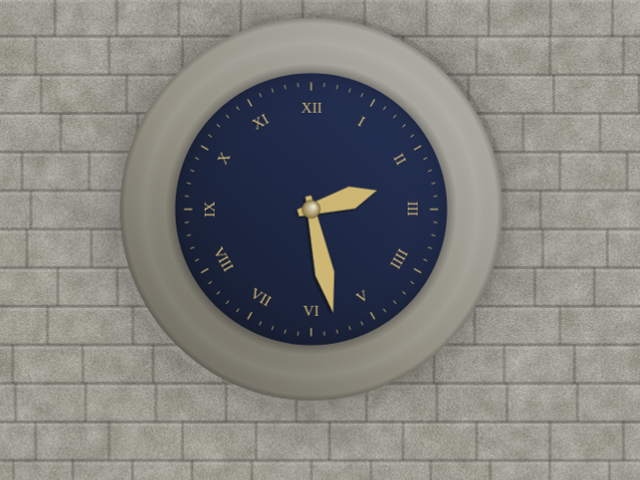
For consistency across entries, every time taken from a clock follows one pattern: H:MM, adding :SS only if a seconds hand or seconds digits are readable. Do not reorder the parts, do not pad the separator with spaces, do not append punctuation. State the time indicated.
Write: 2:28
